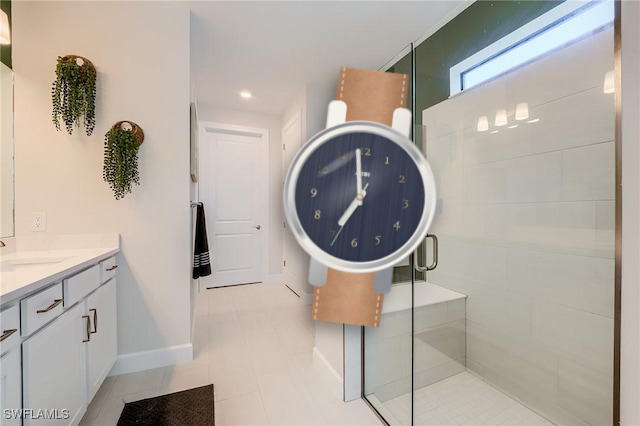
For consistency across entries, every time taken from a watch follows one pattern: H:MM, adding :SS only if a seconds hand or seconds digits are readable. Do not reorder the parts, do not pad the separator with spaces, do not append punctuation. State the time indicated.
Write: 6:58:34
